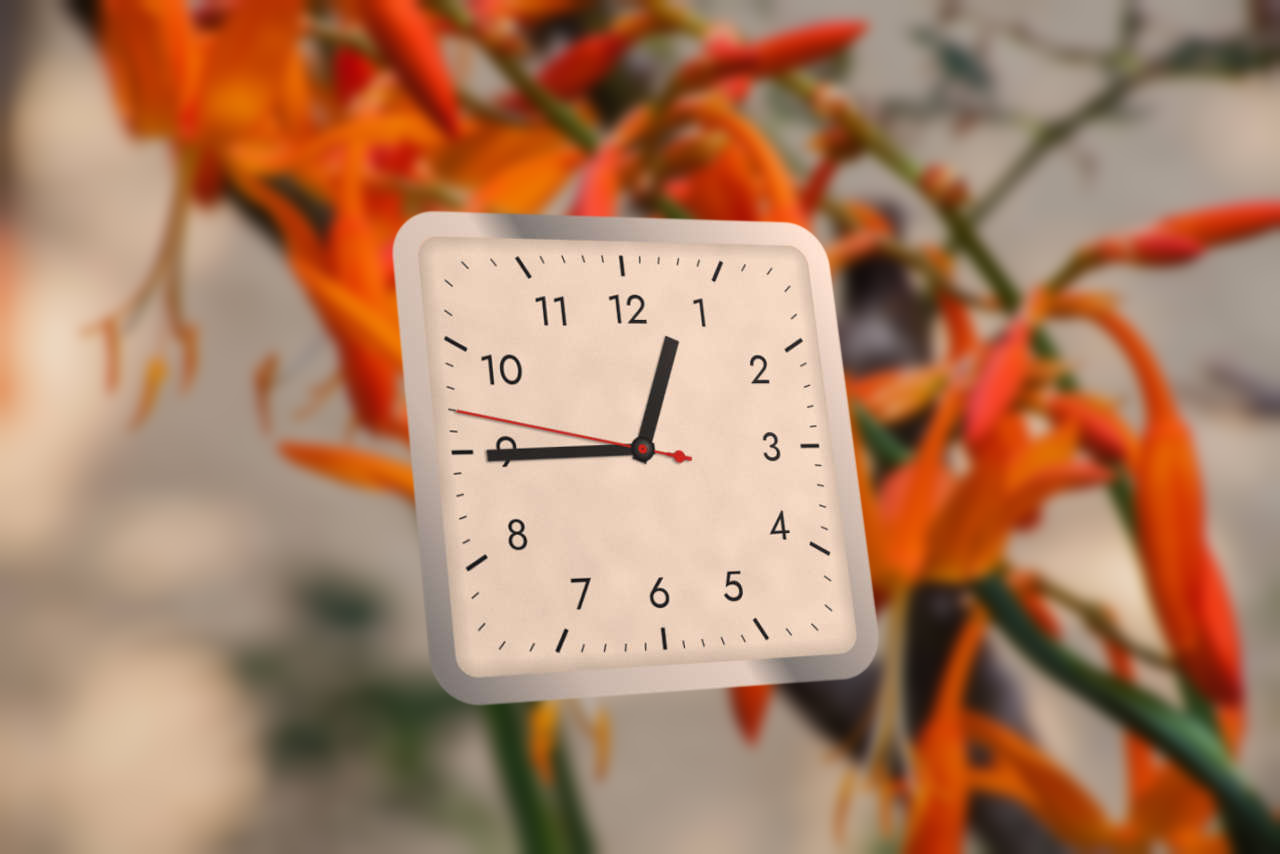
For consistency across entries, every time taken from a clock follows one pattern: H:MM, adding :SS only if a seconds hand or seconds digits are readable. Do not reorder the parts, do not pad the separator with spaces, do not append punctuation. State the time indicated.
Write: 12:44:47
